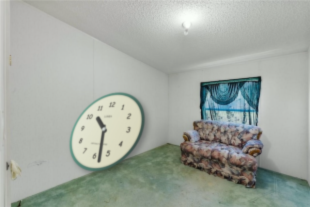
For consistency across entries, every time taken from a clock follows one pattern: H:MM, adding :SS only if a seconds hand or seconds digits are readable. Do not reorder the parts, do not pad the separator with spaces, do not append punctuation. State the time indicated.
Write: 10:28
